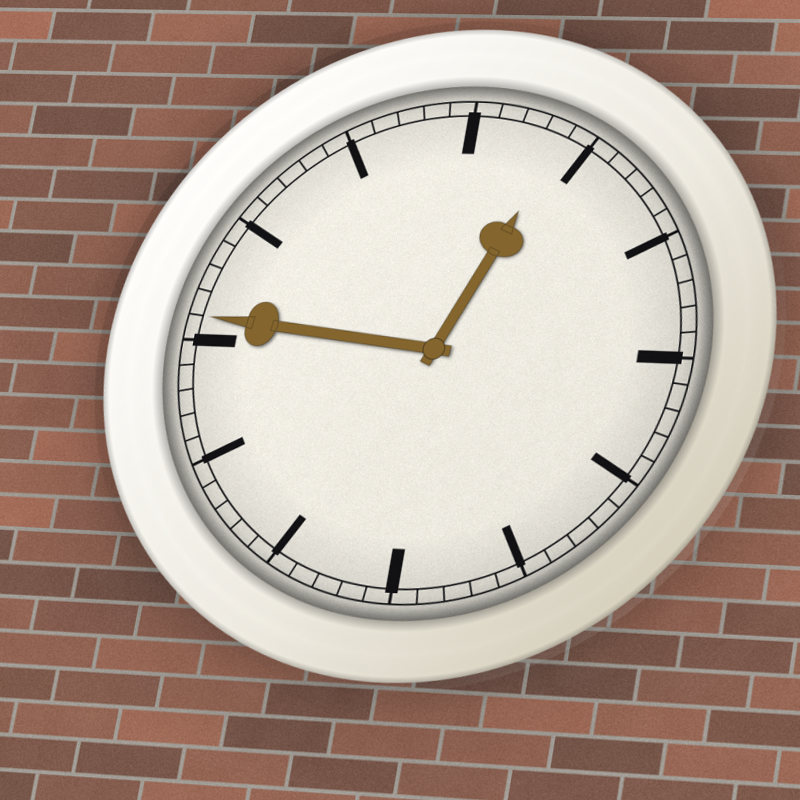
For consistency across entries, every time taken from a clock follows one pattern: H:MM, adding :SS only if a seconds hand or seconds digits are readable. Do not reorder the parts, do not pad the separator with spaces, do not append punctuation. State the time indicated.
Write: 12:46
